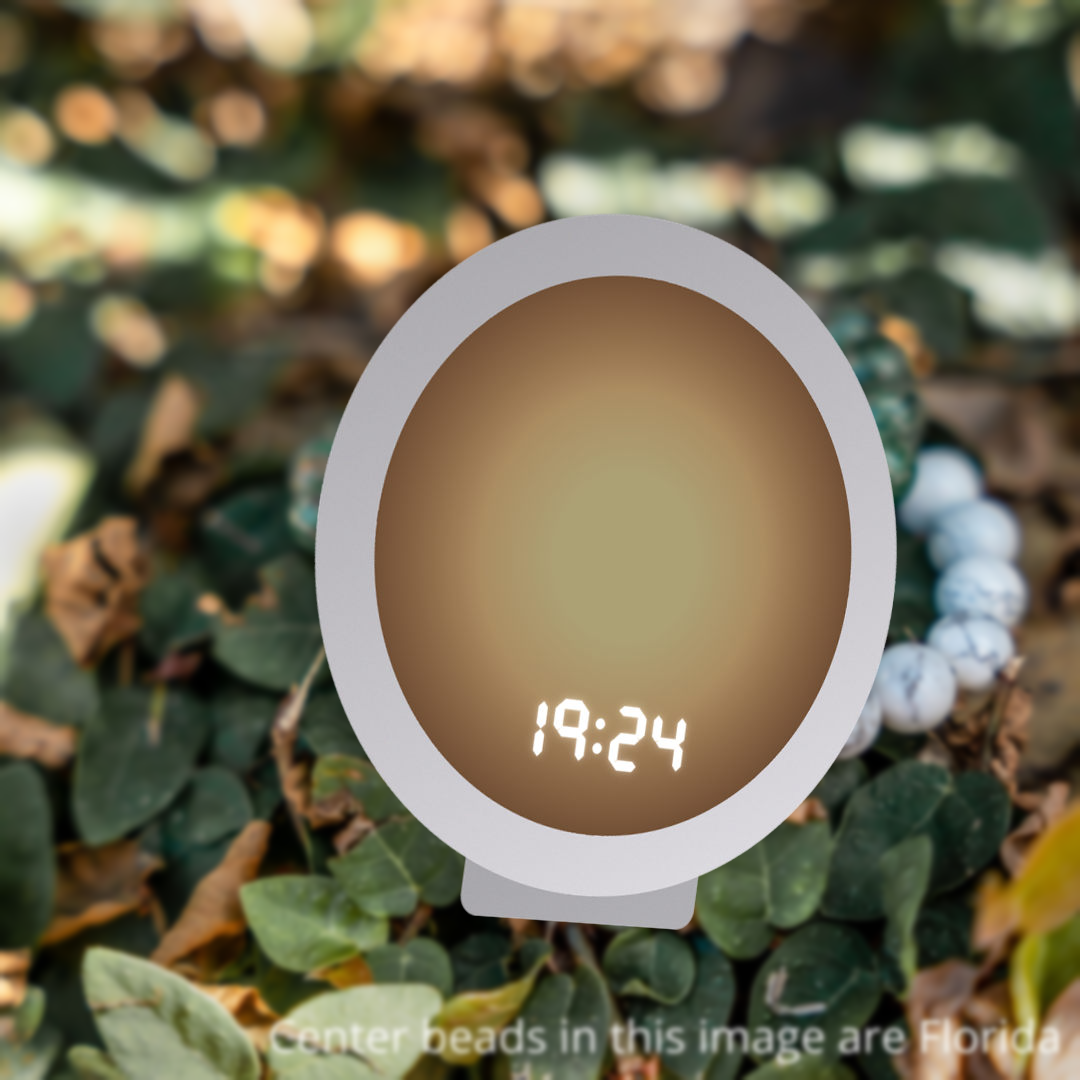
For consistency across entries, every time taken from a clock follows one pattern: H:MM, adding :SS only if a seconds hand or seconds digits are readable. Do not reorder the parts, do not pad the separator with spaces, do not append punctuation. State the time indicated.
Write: 19:24
